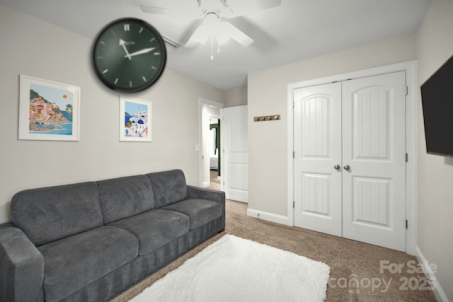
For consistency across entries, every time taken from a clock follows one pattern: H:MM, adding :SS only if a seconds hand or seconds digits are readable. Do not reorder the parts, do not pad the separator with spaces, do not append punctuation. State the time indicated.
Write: 11:13
